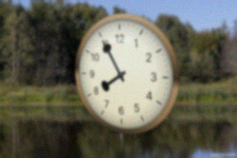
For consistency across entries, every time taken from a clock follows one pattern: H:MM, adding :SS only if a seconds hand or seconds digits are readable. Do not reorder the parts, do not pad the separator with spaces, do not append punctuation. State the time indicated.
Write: 7:55
